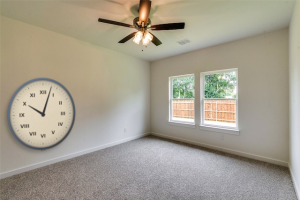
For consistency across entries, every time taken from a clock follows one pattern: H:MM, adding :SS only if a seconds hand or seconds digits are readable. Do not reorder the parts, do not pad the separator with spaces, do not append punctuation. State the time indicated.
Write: 10:03
